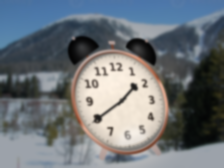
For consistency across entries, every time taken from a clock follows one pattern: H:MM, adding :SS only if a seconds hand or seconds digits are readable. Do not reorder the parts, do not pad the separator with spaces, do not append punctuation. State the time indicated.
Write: 1:40
